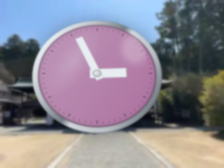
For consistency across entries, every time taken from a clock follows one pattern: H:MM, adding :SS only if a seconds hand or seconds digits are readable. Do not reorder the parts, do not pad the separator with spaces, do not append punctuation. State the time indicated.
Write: 2:56
